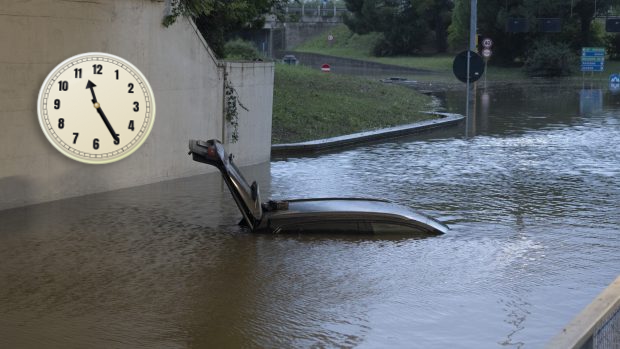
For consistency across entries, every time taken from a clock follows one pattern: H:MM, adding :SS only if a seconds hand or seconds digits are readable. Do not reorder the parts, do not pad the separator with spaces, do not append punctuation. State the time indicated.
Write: 11:25
